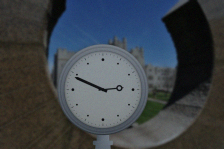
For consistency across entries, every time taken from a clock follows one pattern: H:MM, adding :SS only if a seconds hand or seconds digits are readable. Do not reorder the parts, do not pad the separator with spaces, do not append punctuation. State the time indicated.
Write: 2:49
